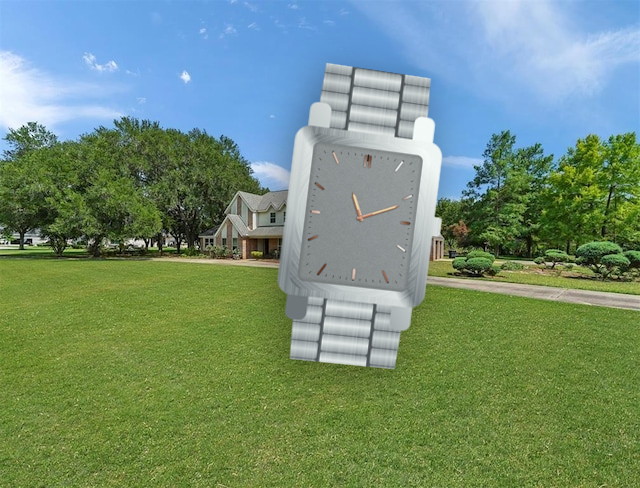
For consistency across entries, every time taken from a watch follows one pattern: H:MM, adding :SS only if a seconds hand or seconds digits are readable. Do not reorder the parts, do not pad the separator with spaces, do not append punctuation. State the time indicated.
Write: 11:11
